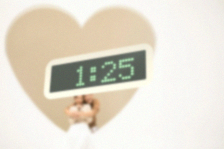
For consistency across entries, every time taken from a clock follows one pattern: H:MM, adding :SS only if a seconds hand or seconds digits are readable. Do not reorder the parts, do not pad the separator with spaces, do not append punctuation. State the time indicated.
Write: 1:25
